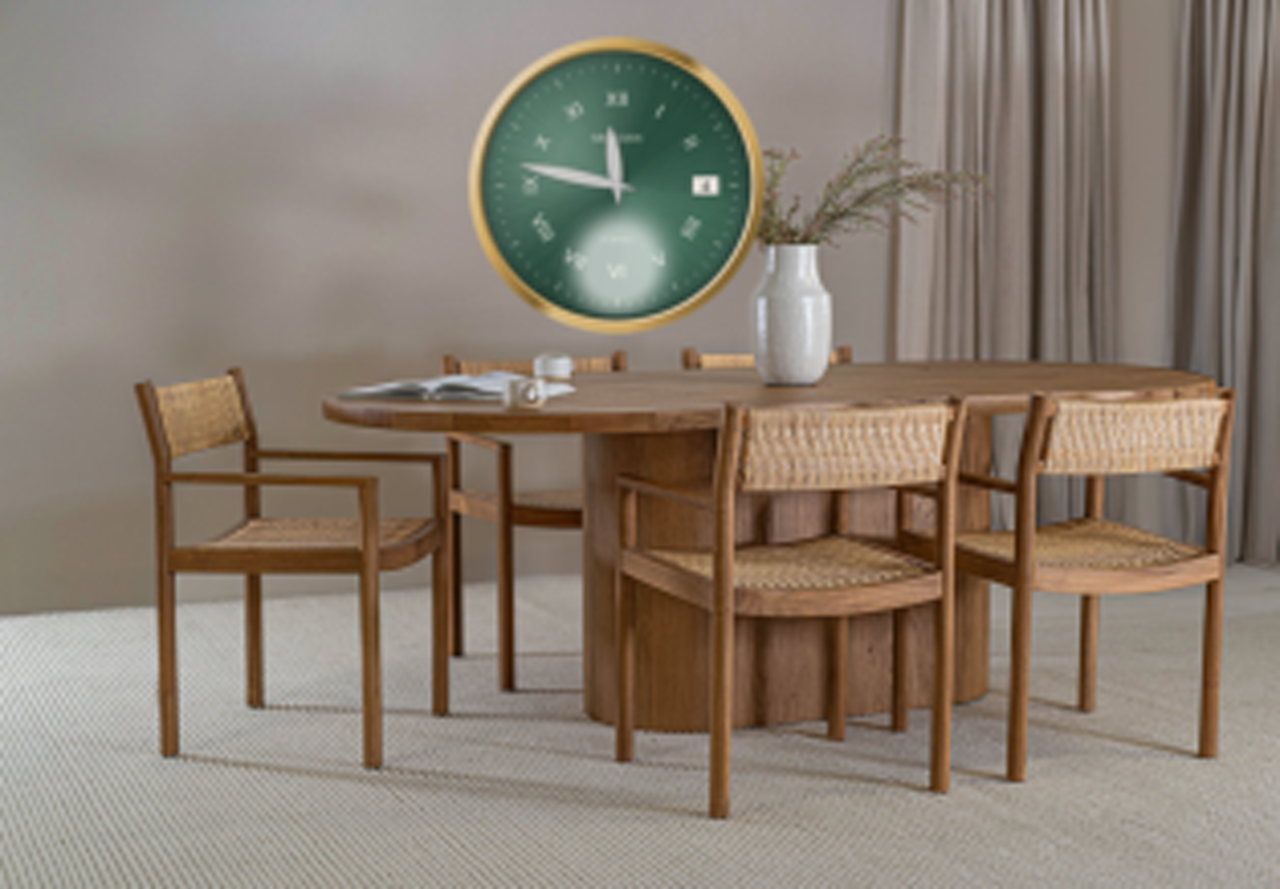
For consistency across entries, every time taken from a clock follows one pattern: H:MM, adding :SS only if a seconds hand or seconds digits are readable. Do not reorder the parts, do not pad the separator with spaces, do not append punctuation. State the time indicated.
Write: 11:47
